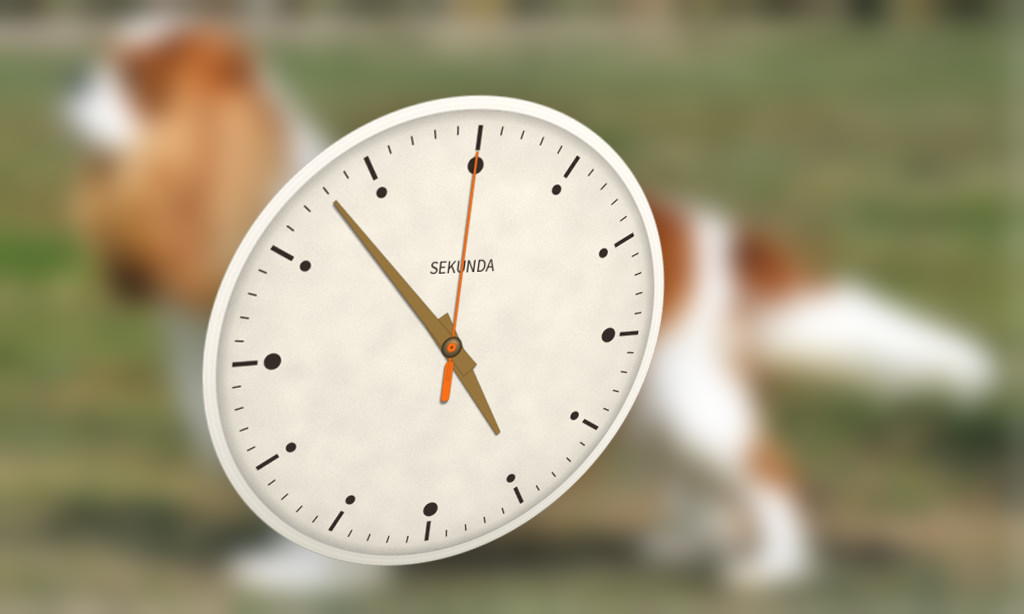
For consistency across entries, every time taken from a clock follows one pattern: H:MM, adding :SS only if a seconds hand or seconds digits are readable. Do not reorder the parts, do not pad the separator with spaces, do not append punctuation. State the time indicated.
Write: 4:53:00
